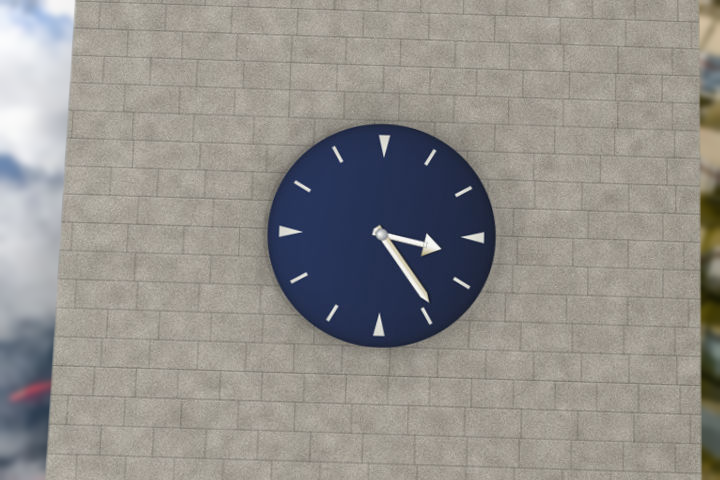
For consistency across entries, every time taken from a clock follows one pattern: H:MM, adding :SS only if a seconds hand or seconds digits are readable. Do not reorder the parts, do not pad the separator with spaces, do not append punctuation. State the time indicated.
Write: 3:24
